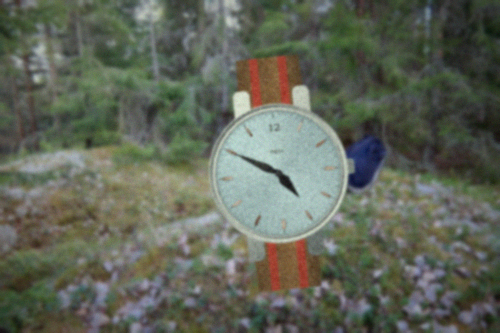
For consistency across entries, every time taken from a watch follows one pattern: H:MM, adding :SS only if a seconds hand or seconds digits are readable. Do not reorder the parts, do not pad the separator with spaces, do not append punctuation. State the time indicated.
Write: 4:50
